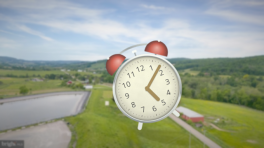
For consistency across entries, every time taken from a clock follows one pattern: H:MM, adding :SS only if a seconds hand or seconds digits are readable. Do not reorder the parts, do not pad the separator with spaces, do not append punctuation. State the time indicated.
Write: 5:08
